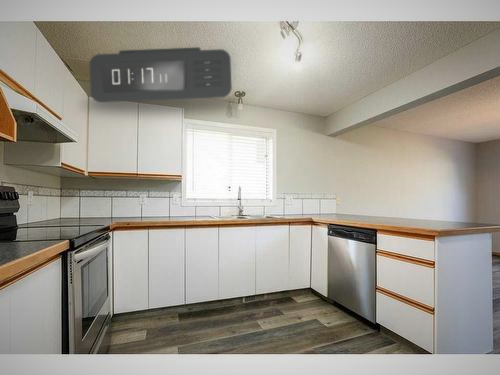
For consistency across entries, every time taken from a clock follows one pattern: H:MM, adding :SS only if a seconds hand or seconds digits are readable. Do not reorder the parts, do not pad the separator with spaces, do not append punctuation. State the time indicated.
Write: 1:17
